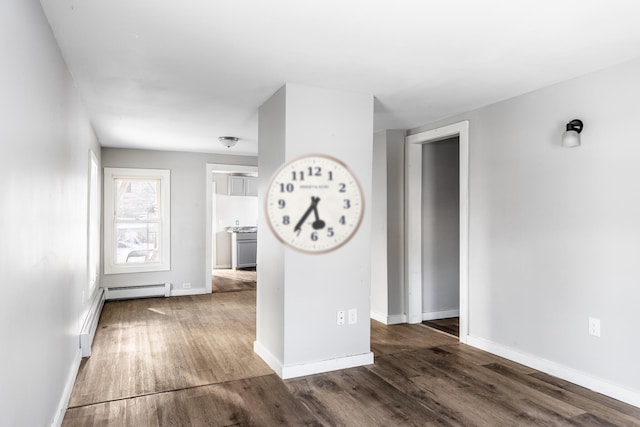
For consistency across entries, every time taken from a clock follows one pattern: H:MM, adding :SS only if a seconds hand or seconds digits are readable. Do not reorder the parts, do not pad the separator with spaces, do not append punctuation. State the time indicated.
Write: 5:36
